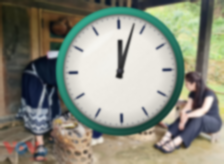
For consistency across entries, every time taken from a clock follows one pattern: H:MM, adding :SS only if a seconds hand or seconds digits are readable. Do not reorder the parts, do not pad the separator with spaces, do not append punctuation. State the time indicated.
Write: 12:03
